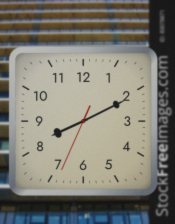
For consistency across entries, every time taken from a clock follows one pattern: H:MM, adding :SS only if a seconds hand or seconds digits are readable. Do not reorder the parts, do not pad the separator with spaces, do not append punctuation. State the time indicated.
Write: 8:10:34
